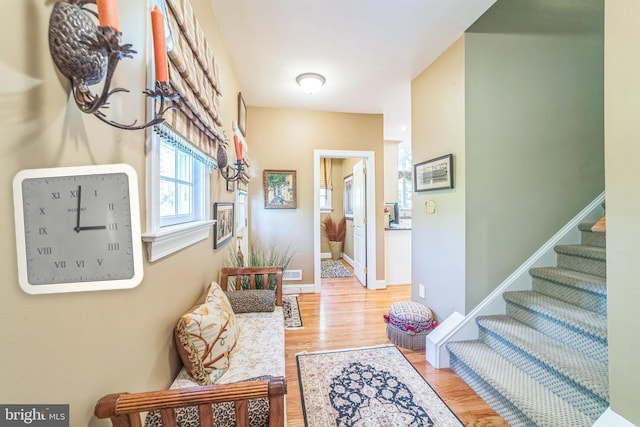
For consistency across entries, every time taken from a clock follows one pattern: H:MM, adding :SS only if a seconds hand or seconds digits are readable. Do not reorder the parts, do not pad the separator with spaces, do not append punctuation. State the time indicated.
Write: 3:01
